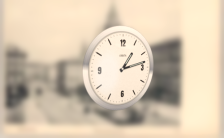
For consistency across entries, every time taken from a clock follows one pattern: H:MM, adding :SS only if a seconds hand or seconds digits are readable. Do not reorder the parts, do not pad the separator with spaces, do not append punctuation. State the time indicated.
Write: 1:13
